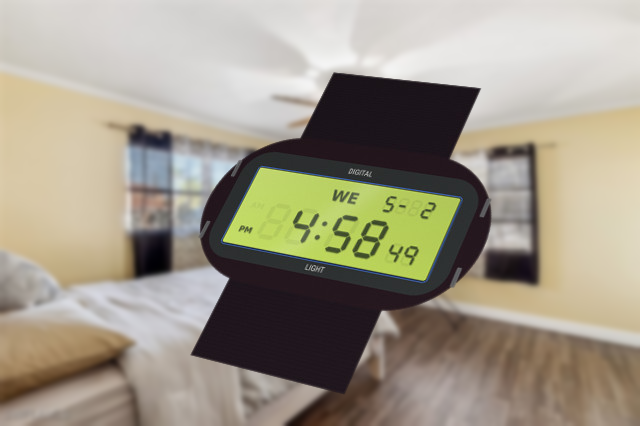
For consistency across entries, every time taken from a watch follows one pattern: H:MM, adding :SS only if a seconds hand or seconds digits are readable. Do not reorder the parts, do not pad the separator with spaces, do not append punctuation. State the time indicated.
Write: 4:58:49
